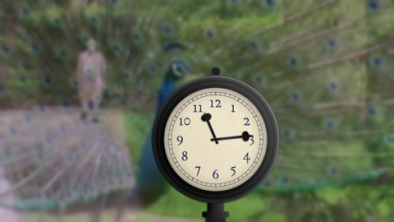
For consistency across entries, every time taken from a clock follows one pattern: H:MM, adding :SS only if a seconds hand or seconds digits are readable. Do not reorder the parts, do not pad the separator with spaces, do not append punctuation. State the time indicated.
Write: 11:14
